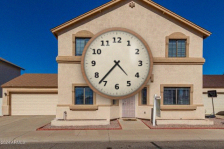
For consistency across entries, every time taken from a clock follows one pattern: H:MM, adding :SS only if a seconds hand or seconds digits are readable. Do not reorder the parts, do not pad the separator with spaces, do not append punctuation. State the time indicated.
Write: 4:37
